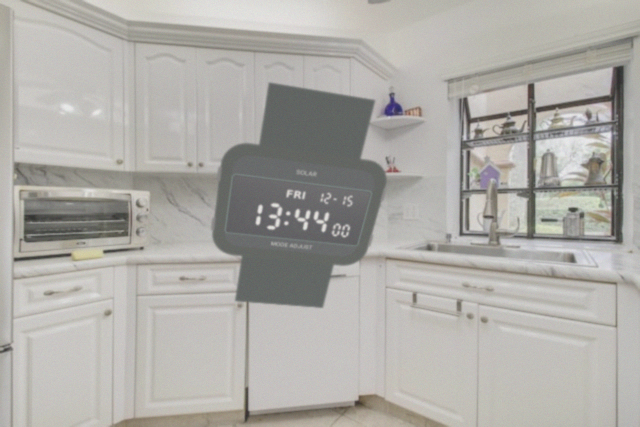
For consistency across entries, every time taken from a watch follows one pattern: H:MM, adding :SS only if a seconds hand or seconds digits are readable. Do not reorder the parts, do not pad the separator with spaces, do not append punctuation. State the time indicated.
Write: 13:44:00
